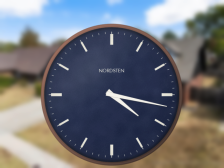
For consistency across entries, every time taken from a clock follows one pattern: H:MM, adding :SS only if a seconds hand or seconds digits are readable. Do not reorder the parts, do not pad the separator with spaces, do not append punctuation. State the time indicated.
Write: 4:17
